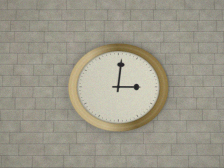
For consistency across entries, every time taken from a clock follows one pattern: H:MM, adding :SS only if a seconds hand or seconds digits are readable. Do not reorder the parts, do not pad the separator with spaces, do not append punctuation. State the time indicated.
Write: 3:01
